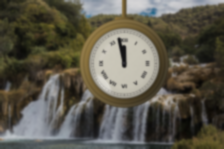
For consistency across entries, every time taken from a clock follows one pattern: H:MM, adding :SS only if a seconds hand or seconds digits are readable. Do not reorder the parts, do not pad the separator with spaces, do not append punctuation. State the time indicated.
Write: 11:58
